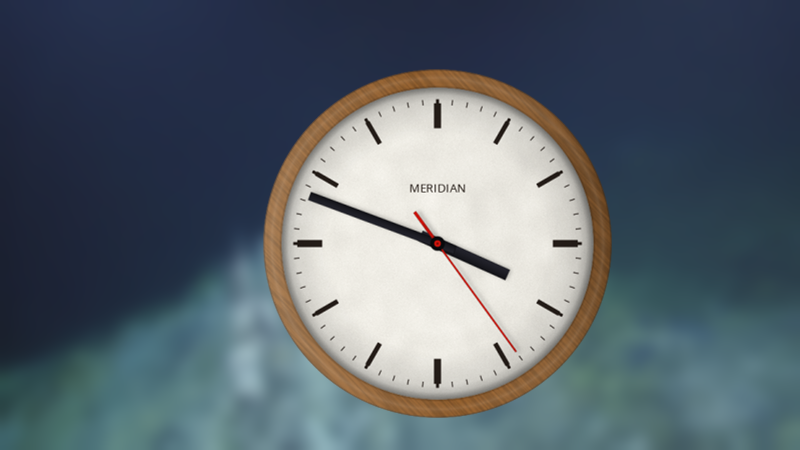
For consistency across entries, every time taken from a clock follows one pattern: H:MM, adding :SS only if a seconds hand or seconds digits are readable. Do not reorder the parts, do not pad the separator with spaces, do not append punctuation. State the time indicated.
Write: 3:48:24
